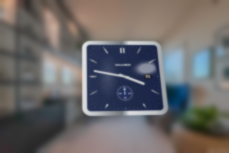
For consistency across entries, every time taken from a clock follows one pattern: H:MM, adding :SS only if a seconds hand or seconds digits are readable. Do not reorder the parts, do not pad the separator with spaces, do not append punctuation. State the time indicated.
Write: 3:47
